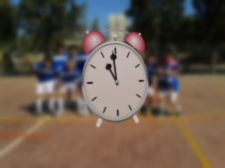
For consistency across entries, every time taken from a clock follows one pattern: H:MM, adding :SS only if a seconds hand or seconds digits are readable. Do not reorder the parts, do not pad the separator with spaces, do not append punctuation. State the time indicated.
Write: 10:59
